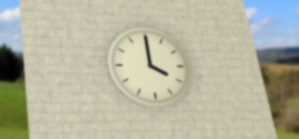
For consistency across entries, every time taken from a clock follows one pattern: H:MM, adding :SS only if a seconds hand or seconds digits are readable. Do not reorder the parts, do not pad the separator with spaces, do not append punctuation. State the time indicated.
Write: 4:00
